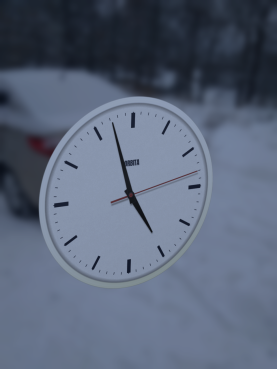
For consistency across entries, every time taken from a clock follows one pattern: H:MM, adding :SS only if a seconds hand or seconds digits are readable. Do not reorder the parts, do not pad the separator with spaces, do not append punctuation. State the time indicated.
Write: 4:57:13
